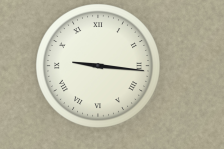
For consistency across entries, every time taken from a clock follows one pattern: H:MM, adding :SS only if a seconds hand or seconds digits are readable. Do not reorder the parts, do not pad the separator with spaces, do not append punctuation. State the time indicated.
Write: 9:16
